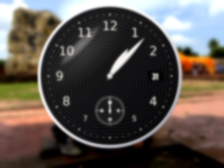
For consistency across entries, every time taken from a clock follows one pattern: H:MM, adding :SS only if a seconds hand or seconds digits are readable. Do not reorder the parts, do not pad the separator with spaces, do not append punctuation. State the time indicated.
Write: 1:07
